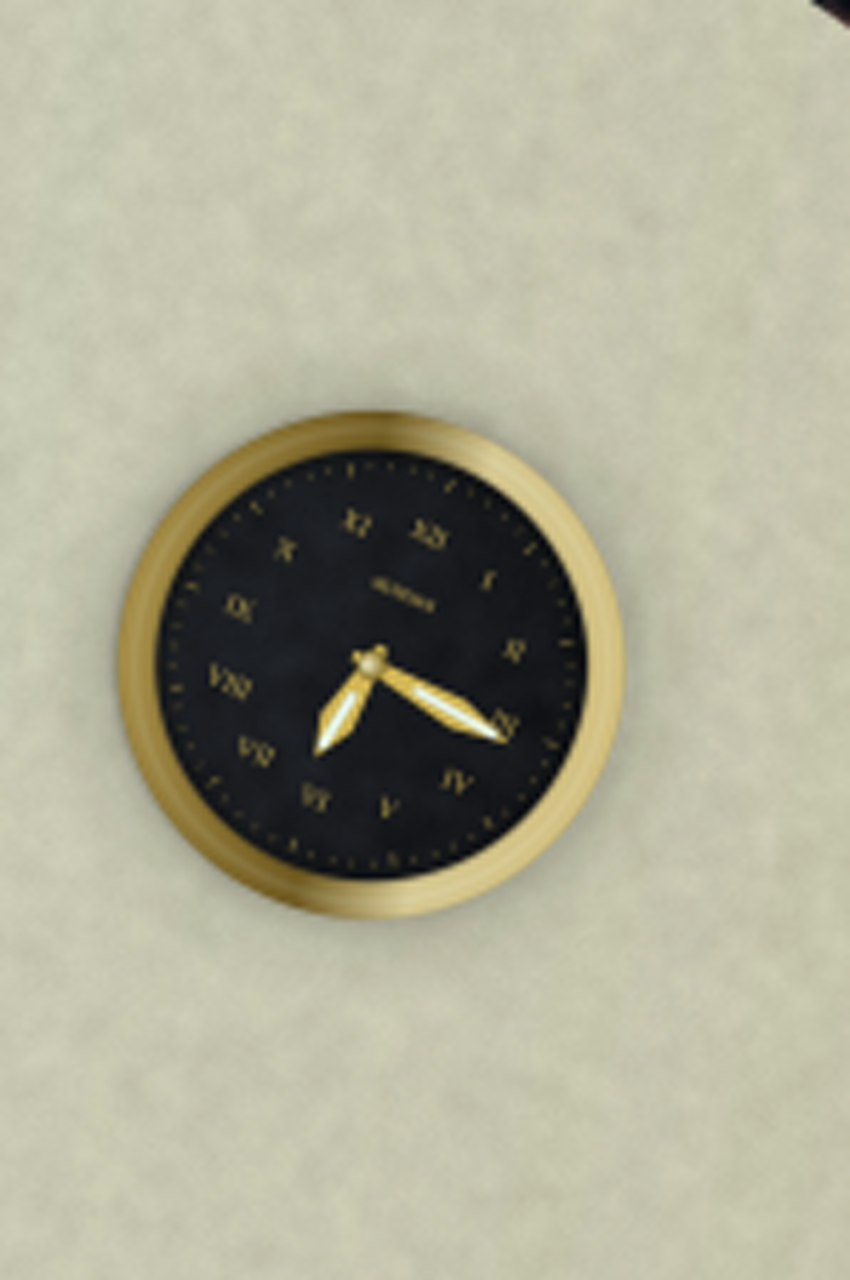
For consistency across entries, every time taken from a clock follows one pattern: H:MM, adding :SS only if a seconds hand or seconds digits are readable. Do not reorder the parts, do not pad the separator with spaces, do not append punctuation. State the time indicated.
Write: 6:16
